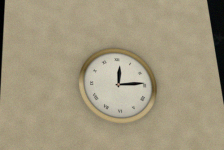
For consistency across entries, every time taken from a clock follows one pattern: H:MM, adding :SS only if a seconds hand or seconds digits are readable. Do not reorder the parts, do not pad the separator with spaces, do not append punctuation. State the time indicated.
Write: 12:14
